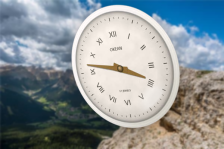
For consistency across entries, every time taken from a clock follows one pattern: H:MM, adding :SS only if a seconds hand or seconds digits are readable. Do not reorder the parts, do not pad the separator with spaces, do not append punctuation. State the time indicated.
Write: 3:47
